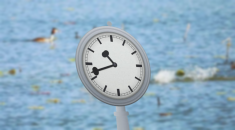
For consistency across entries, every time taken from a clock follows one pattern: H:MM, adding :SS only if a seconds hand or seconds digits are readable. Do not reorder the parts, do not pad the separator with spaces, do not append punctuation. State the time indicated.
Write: 10:42
